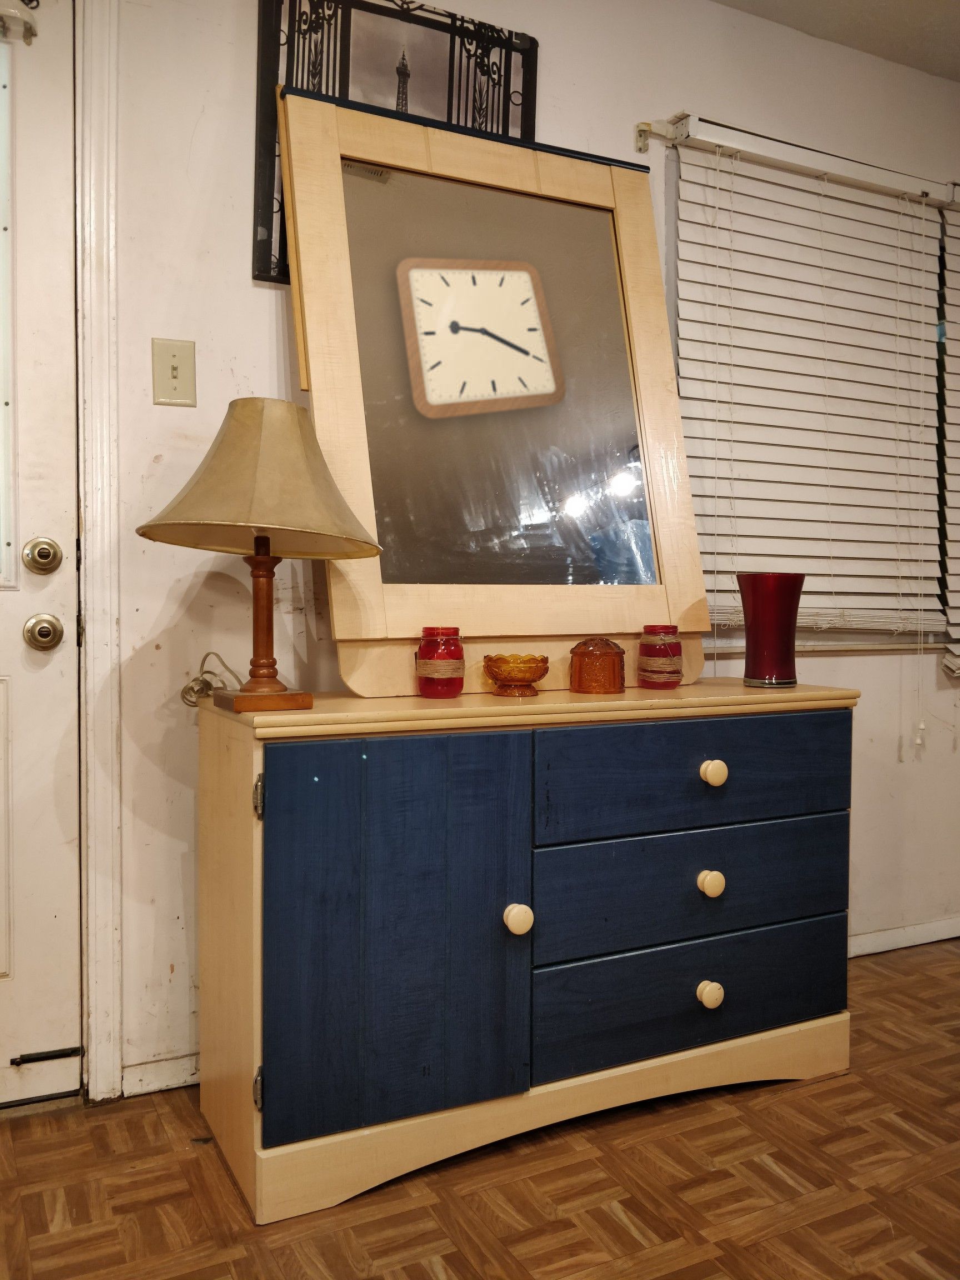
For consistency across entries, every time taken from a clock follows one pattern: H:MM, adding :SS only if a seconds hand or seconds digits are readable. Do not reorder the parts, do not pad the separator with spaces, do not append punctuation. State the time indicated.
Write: 9:20
